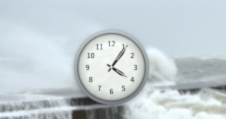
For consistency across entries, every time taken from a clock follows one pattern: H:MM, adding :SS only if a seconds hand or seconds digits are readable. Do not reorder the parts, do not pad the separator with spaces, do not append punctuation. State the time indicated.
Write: 4:06
